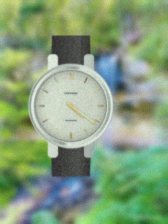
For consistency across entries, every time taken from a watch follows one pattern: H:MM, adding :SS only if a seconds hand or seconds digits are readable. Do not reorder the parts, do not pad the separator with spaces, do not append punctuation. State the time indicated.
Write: 4:21
